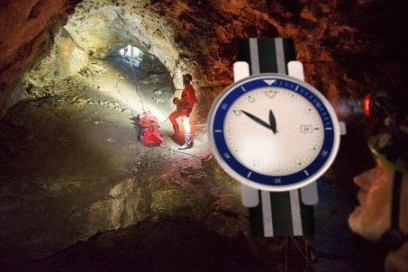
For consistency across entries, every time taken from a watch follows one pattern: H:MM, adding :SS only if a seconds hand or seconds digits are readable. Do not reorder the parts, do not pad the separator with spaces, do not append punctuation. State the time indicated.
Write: 11:51
